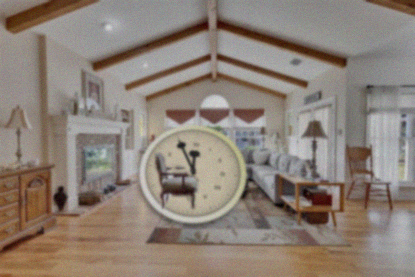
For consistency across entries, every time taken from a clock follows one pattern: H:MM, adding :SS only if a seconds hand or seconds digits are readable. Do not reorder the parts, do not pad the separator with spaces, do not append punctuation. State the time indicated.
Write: 11:55
